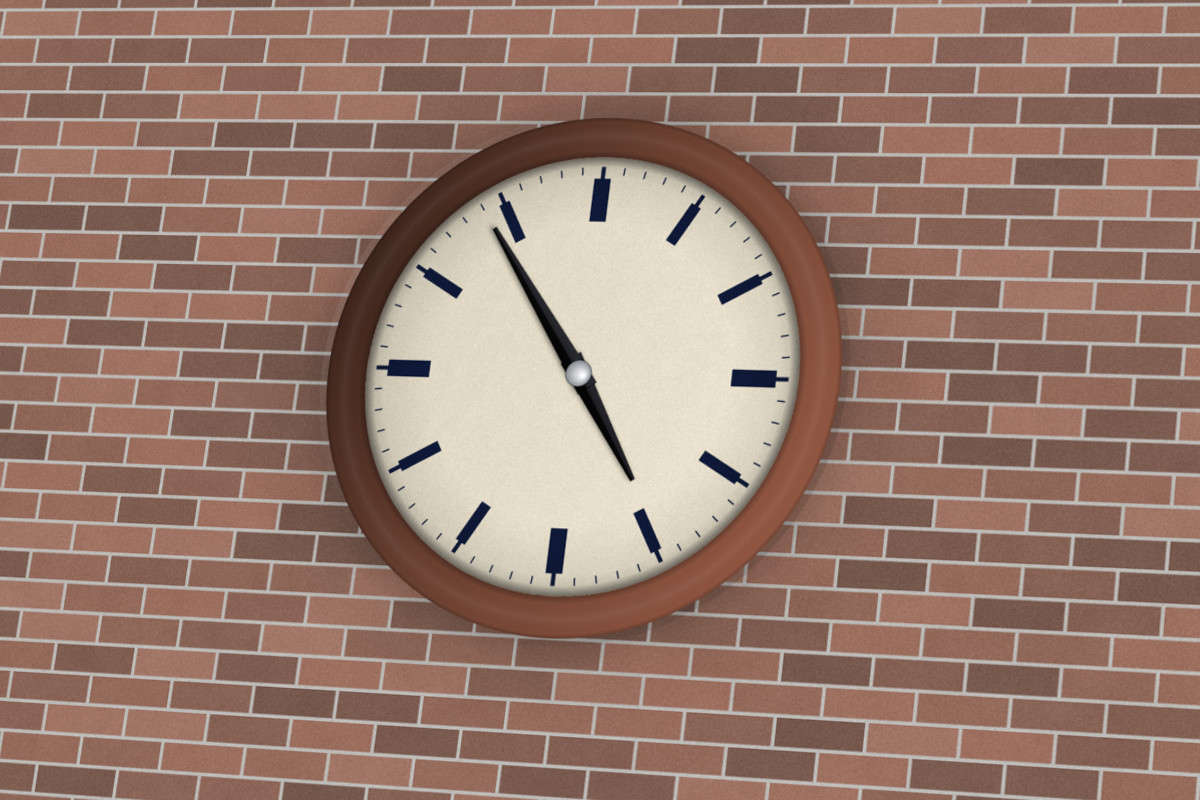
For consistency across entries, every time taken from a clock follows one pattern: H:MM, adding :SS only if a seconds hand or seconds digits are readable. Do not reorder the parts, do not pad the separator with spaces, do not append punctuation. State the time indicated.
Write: 4:54
